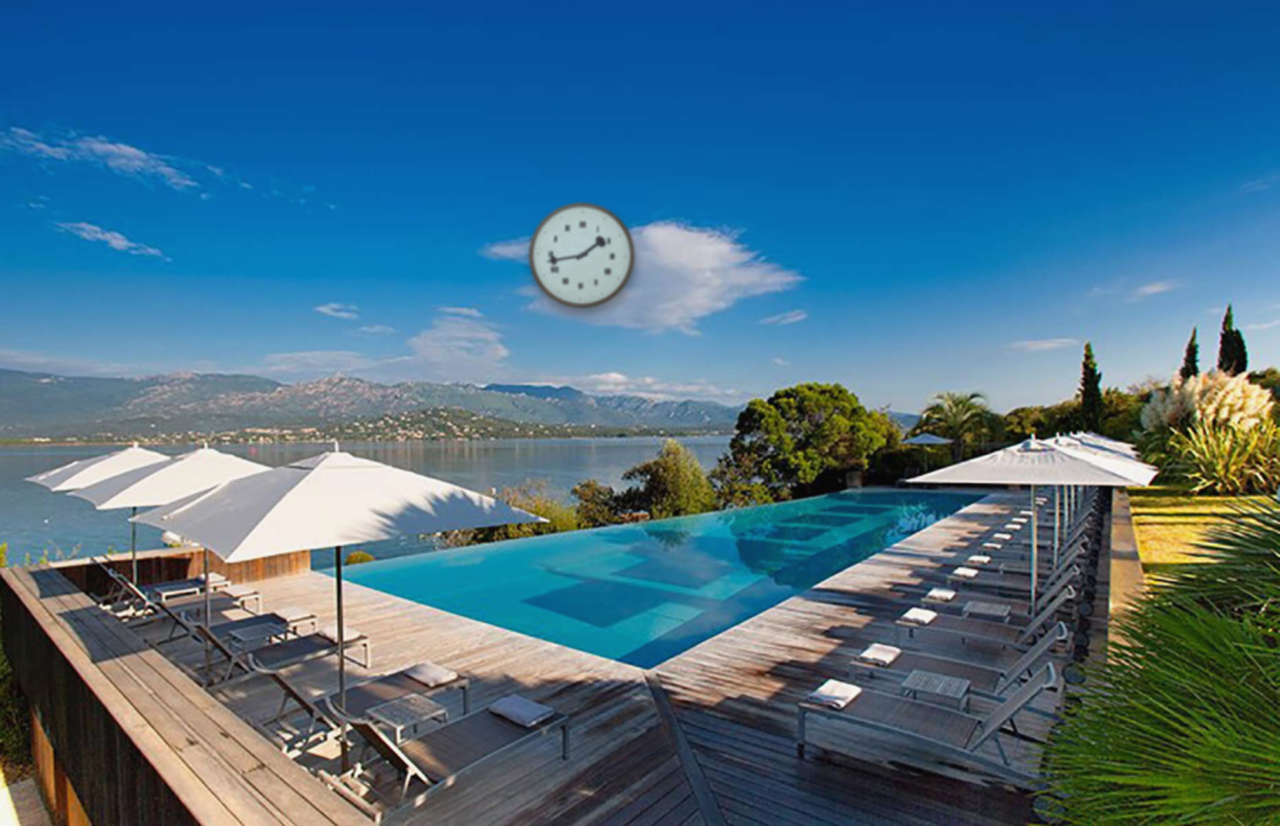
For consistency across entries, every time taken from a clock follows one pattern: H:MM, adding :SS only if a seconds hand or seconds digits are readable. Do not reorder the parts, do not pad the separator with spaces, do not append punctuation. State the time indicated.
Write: 1:43
